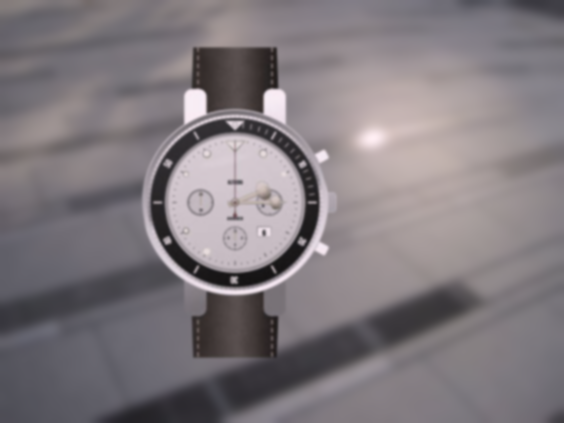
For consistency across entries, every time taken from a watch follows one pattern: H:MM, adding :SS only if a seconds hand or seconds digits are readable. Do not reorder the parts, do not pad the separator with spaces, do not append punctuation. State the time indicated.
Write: 2:15
